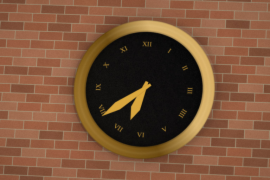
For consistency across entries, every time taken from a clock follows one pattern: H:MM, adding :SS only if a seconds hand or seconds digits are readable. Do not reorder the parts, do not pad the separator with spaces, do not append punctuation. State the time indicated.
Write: 6:39
